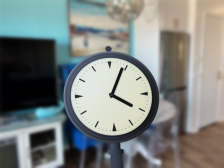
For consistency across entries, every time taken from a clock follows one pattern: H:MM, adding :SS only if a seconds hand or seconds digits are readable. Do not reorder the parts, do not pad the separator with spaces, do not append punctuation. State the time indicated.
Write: 4:04
